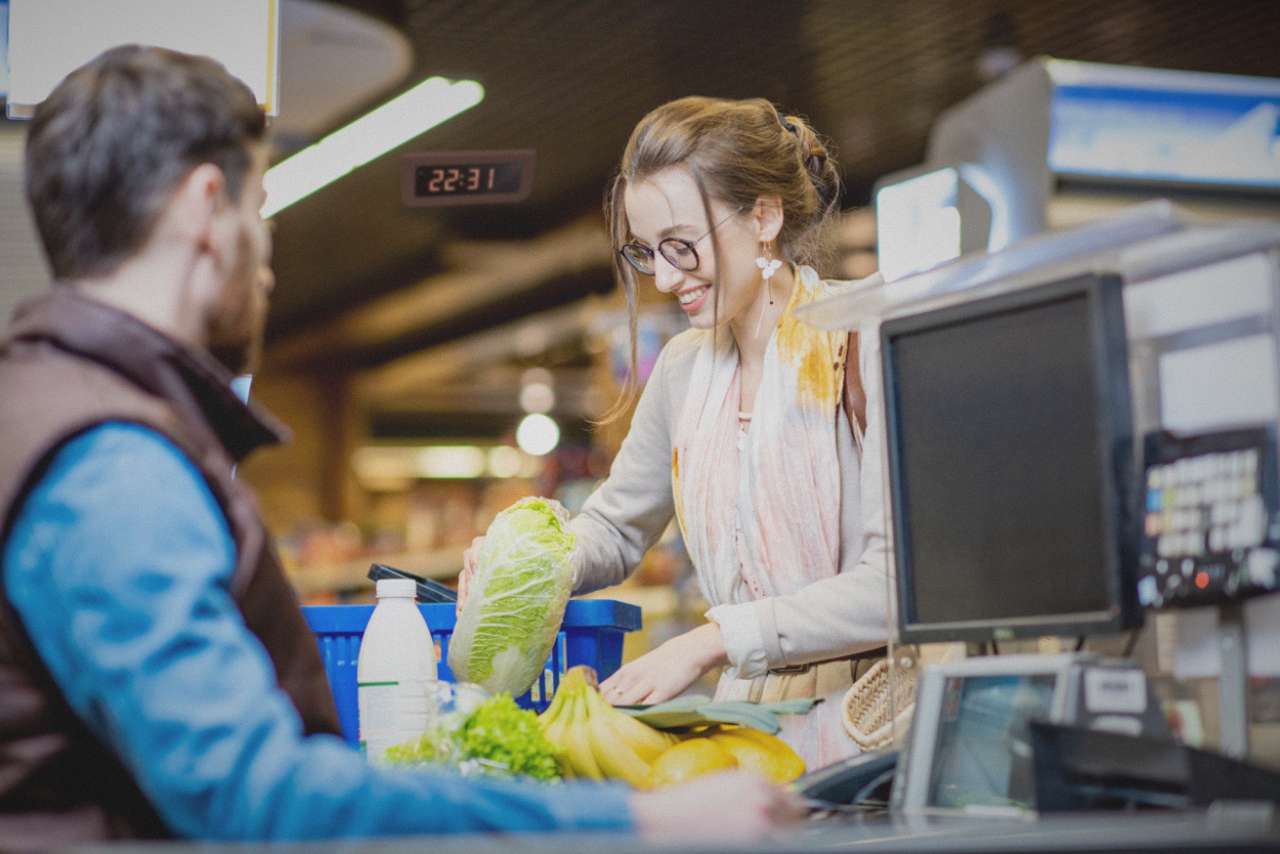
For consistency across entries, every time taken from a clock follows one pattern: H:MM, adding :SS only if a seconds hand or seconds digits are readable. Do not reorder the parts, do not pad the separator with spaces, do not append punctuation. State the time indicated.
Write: 22:31
